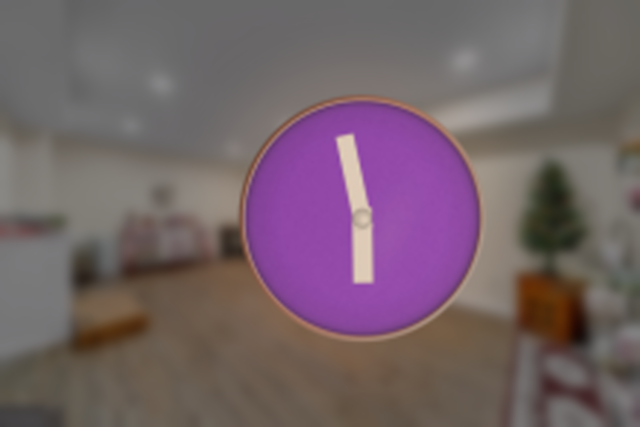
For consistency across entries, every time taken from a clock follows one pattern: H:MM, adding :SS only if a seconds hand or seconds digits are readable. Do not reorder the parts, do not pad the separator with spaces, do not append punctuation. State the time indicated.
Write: 5:58
